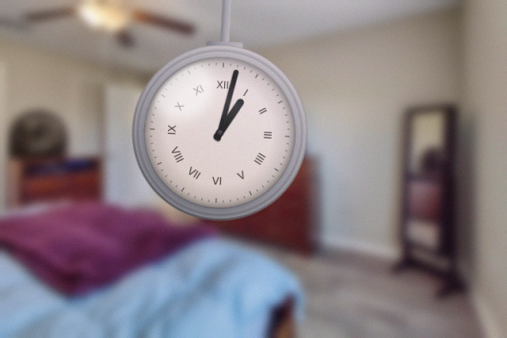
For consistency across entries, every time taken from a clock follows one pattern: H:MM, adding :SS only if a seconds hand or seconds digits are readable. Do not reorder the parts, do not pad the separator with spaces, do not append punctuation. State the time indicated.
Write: 1:02
